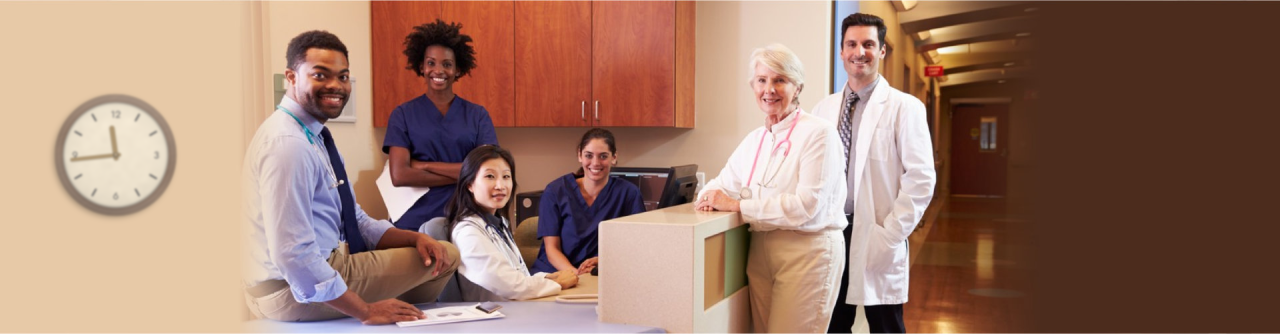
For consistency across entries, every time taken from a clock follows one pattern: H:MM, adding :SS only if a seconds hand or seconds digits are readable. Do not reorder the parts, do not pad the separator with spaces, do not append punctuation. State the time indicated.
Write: 11:44
